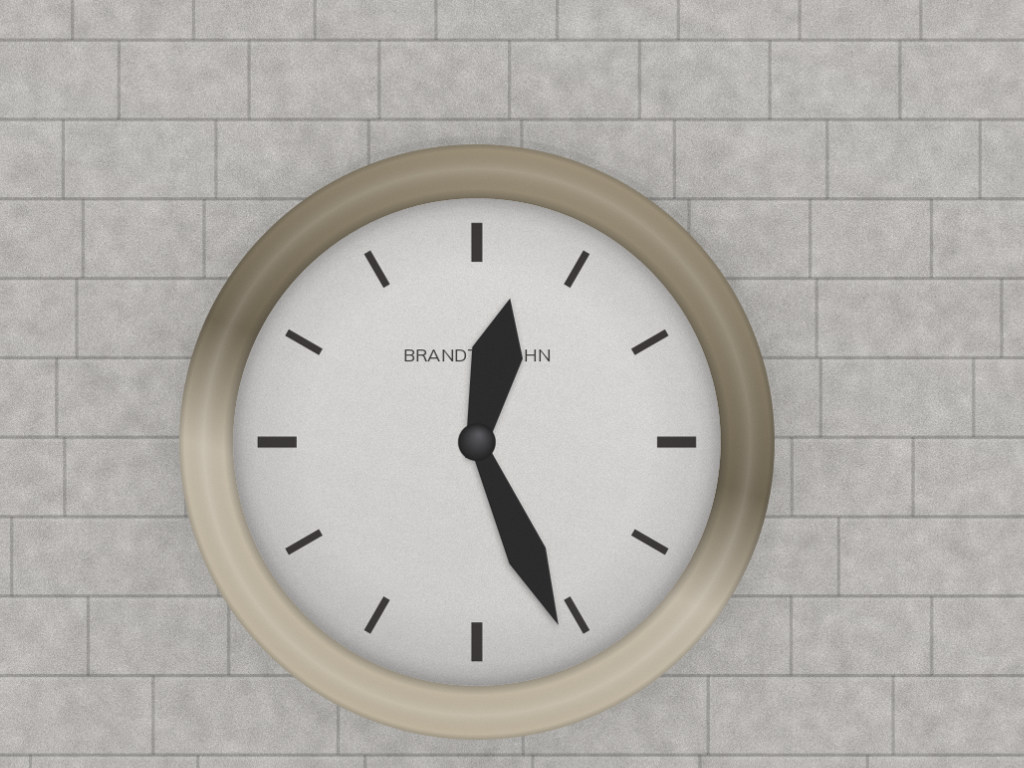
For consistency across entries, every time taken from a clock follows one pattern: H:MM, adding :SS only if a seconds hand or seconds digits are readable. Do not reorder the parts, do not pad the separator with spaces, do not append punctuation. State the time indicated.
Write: 12:26
